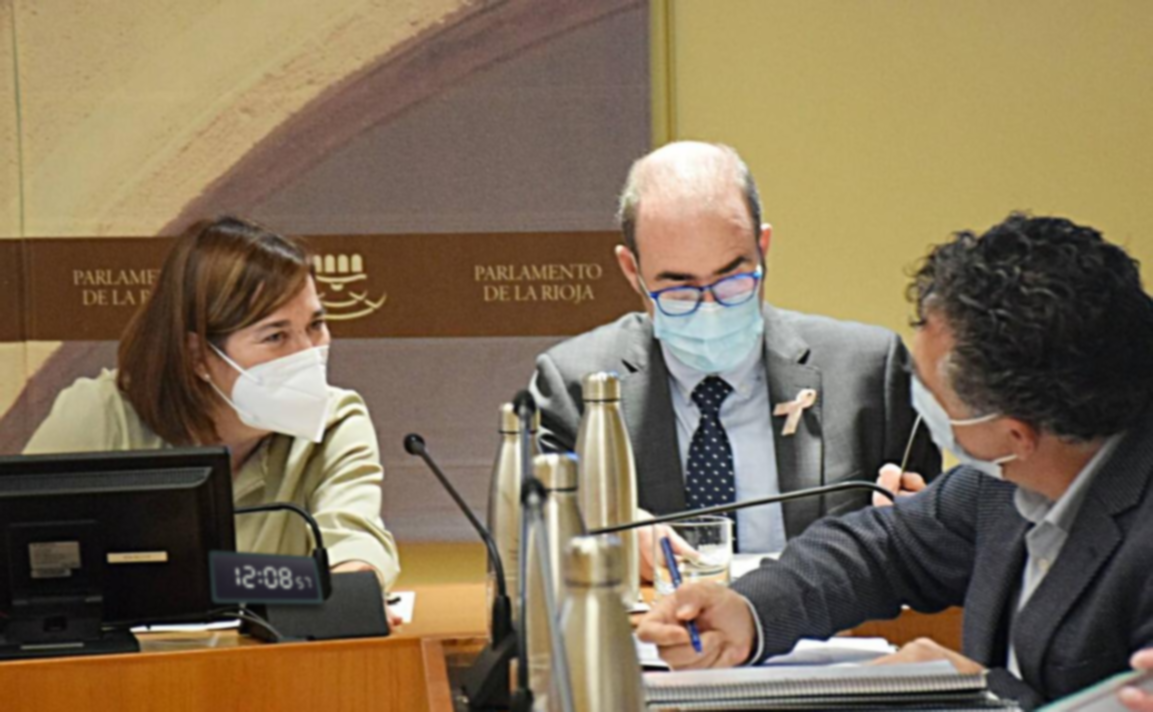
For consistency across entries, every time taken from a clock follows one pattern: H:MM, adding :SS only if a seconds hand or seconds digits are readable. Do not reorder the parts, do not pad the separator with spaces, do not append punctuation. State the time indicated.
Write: 12:08
